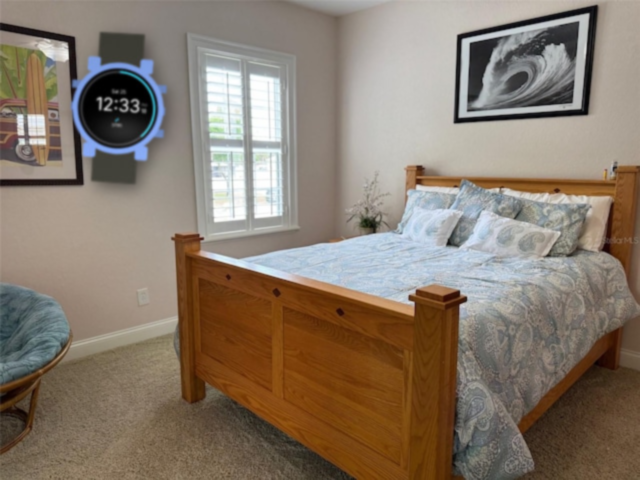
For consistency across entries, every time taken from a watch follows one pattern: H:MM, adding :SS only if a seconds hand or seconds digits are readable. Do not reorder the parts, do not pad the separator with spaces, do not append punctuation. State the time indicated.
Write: 12:33
